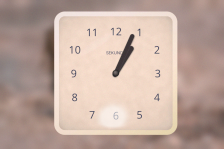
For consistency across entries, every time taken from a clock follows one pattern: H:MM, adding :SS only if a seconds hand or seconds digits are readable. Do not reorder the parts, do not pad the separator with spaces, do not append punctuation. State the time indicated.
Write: 1:04
